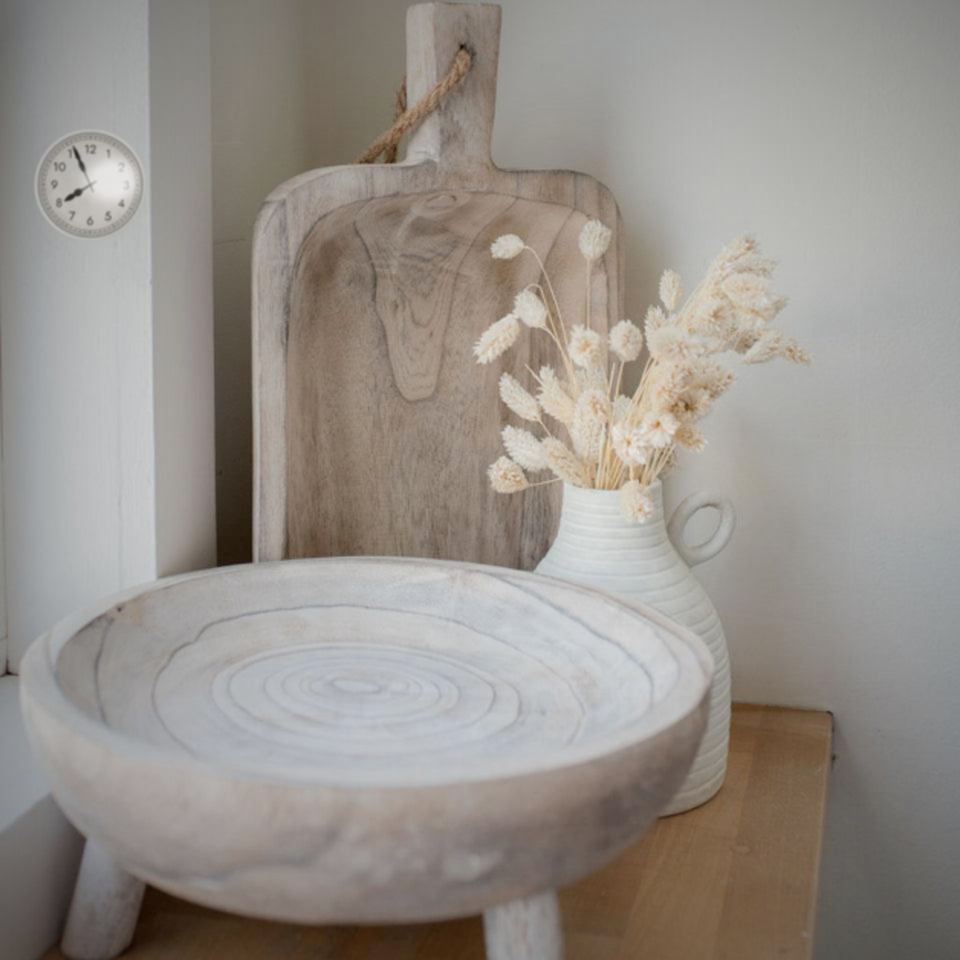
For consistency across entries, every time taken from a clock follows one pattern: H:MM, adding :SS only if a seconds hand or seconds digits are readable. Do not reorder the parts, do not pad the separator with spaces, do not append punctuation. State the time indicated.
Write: 7:56
